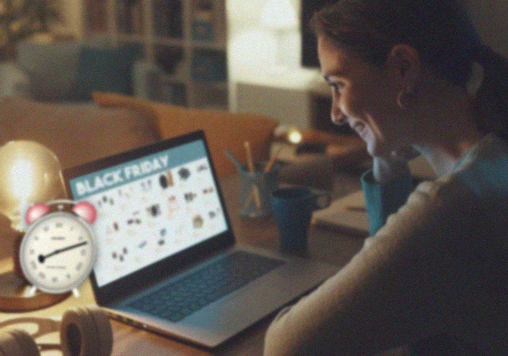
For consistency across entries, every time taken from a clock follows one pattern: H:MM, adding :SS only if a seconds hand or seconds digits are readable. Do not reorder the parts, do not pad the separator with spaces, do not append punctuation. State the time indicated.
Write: 8:12
